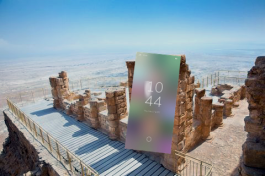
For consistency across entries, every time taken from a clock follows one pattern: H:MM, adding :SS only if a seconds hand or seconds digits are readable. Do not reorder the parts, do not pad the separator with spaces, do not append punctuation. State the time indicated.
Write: 10:44
